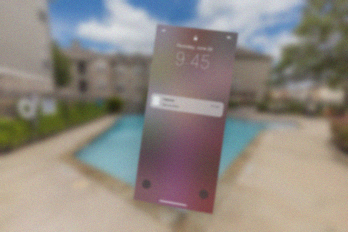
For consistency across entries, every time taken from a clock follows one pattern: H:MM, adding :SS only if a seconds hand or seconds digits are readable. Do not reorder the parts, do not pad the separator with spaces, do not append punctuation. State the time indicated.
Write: 9:45
